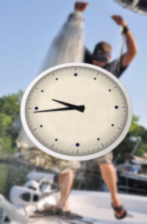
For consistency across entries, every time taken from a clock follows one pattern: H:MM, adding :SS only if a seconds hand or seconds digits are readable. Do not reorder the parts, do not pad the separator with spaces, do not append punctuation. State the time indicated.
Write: 9:44
